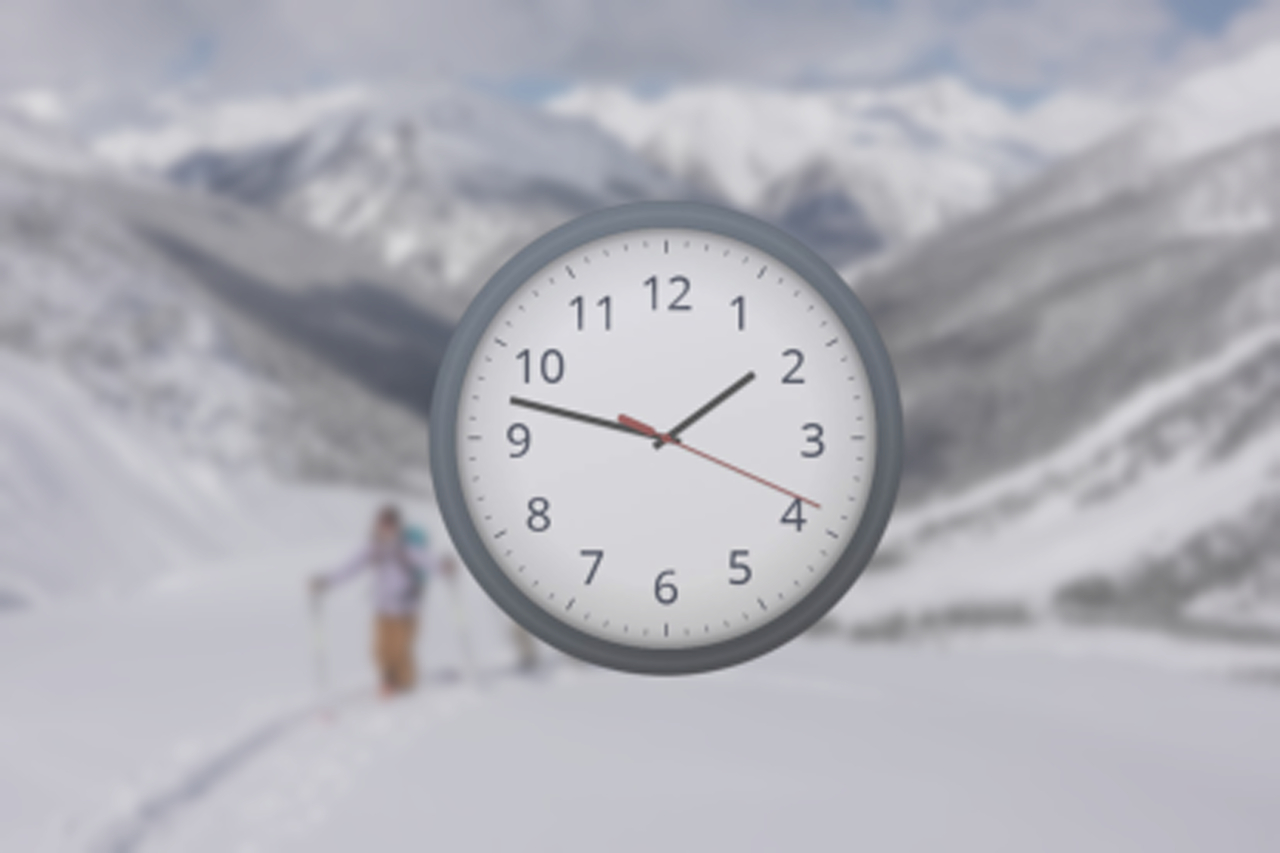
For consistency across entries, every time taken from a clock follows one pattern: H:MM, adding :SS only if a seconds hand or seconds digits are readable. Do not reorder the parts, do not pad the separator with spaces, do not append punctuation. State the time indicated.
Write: 1:47:19
